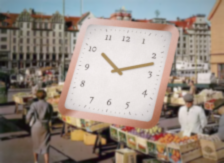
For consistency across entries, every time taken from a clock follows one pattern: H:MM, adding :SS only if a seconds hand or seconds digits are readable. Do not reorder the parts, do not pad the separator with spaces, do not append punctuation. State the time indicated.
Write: 10:12
